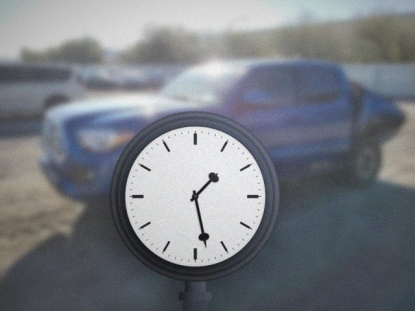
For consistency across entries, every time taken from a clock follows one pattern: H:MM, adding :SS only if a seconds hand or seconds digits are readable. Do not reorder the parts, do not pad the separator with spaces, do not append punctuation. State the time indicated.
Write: 1:28
